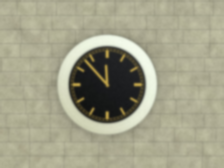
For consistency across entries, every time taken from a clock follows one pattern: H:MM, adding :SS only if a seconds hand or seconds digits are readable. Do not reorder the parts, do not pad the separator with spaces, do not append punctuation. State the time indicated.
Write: 11:53
